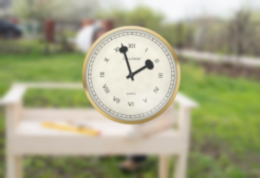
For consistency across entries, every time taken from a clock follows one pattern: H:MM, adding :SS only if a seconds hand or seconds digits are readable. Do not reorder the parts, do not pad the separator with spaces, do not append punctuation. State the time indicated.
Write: 1:57
